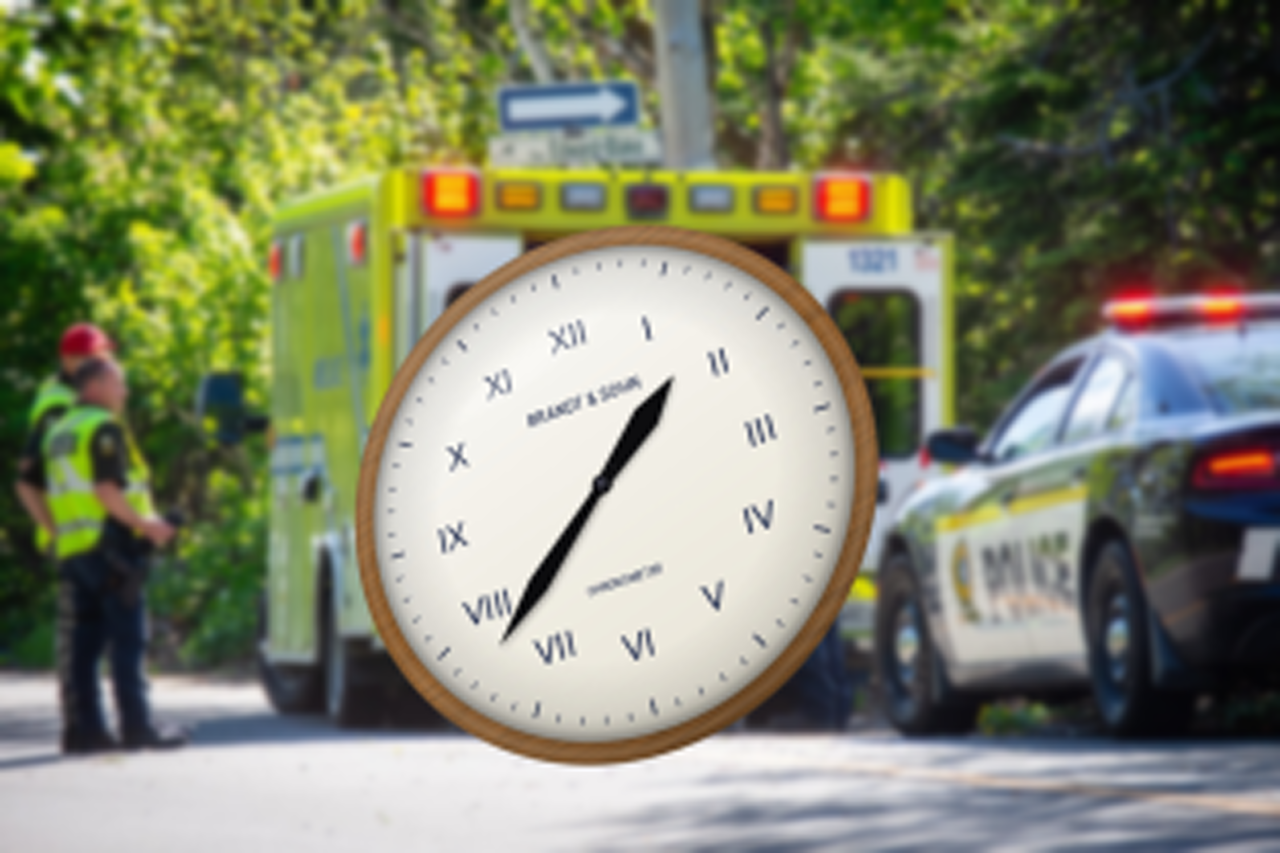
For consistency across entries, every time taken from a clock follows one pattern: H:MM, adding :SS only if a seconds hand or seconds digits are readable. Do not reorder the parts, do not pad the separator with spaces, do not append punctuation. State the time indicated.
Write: 1:38
